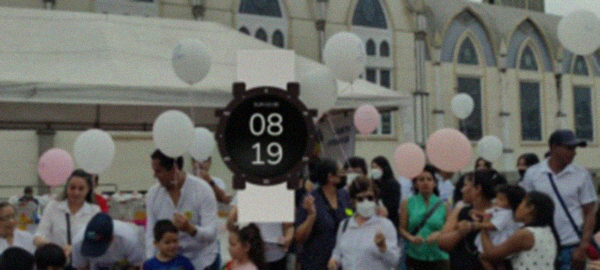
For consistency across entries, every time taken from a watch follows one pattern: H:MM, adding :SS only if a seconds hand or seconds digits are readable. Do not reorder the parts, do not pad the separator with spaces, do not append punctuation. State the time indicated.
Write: 8:19
